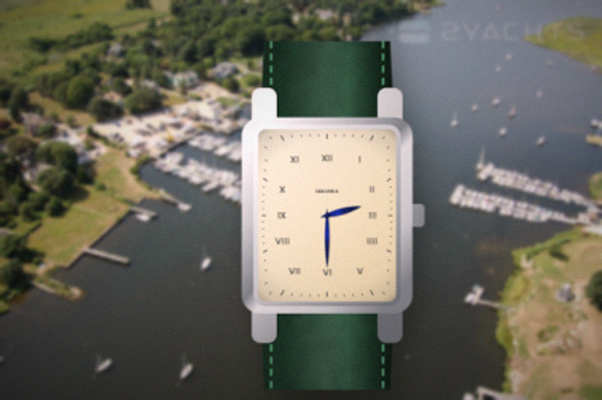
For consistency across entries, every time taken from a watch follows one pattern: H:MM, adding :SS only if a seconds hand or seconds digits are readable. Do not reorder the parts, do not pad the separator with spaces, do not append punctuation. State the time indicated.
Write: 2:30
